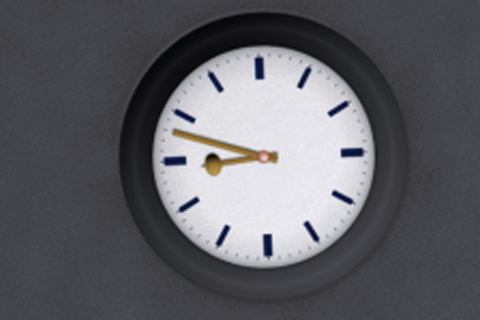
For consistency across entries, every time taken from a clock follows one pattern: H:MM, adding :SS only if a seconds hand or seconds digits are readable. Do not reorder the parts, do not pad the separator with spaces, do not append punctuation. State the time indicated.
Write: 8:48
